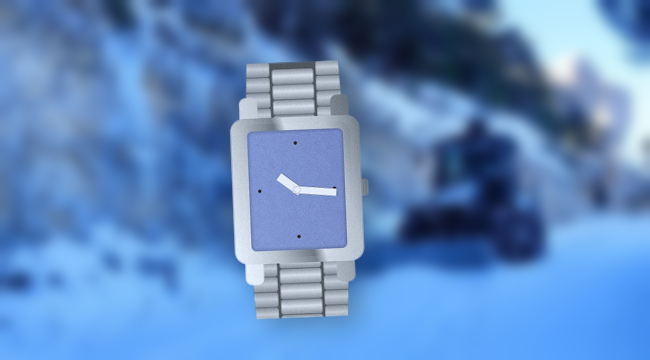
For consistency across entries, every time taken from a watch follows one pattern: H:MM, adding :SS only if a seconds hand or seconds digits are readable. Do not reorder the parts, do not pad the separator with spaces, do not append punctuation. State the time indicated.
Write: 10:16
